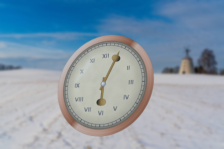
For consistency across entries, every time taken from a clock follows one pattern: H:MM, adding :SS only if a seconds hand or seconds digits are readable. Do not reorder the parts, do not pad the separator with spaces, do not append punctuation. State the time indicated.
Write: 6:04
